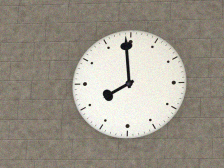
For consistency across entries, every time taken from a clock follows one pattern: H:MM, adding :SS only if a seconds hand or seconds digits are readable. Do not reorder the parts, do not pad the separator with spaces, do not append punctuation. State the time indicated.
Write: 7:59
